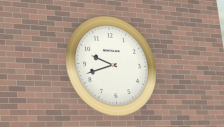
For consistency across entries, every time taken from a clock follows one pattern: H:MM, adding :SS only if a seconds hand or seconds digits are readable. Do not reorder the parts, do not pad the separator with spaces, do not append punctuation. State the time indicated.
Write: 9:42
